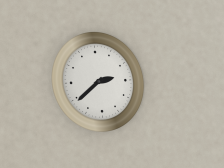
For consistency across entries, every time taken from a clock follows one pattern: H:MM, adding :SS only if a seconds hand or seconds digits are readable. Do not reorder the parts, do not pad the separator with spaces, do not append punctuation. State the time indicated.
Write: 2:39
